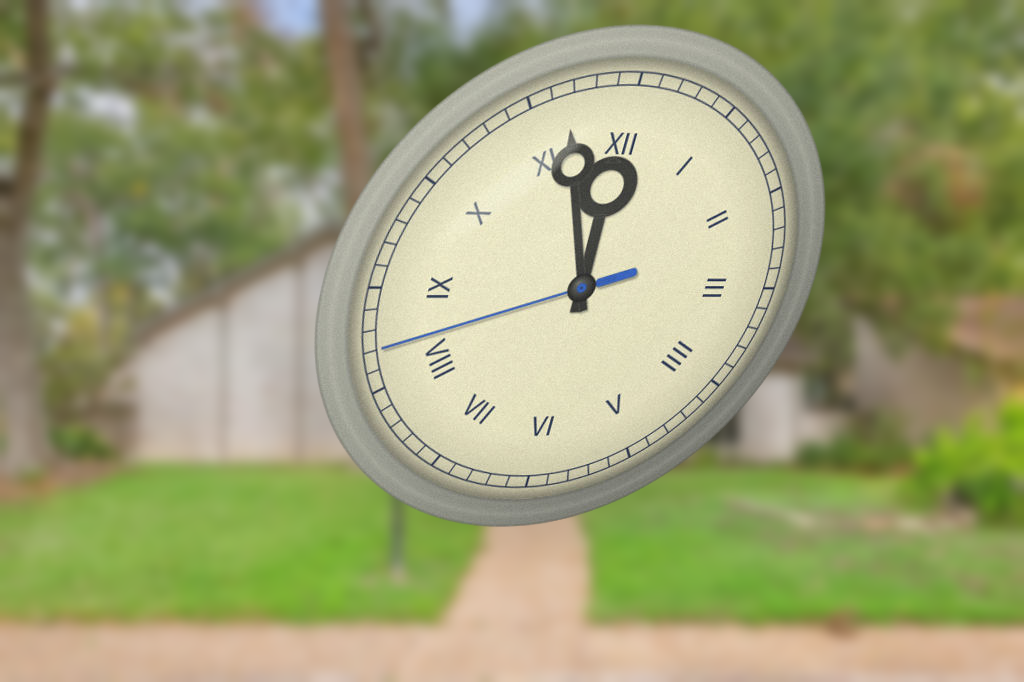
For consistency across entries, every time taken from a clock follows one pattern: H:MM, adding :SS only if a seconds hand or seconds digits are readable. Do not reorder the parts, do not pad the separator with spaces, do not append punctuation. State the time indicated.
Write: 11:56:42
